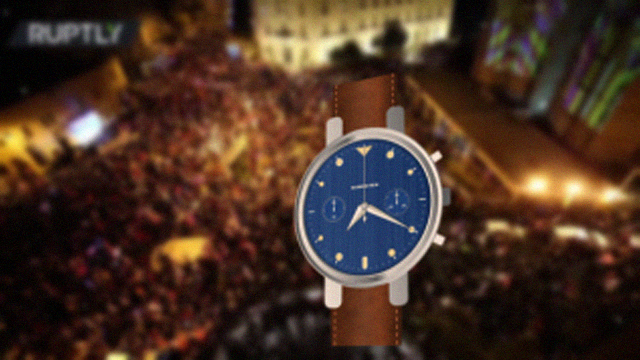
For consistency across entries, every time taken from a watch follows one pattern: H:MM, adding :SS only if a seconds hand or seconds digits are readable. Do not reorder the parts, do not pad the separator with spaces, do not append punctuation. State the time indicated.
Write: 7:20
